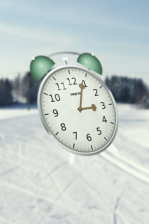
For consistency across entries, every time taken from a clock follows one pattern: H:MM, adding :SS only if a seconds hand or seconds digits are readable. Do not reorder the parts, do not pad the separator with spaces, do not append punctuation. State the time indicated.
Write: 3:04
